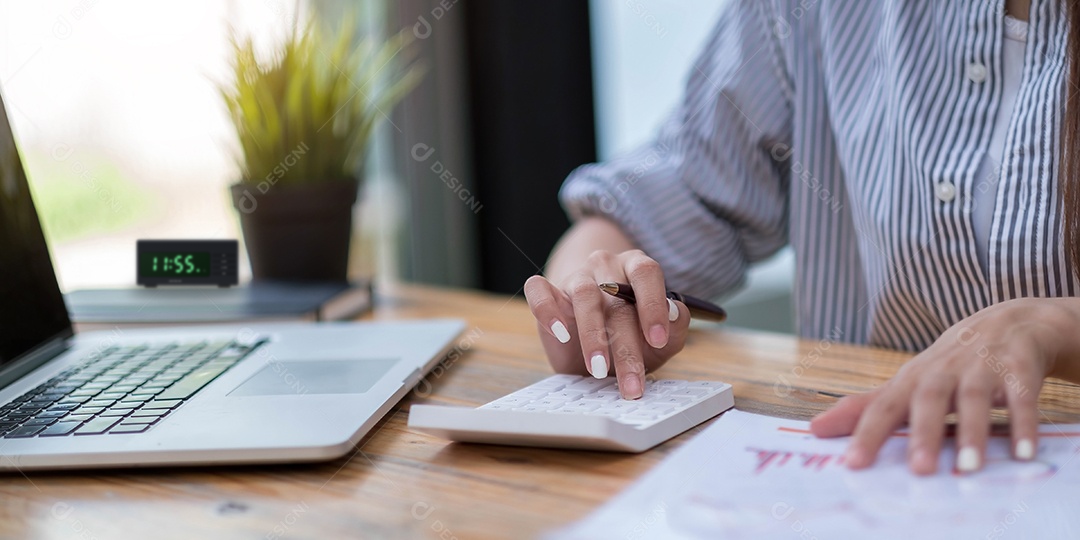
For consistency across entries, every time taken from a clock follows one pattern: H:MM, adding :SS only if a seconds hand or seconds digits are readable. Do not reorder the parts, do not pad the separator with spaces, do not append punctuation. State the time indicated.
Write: 11:55
